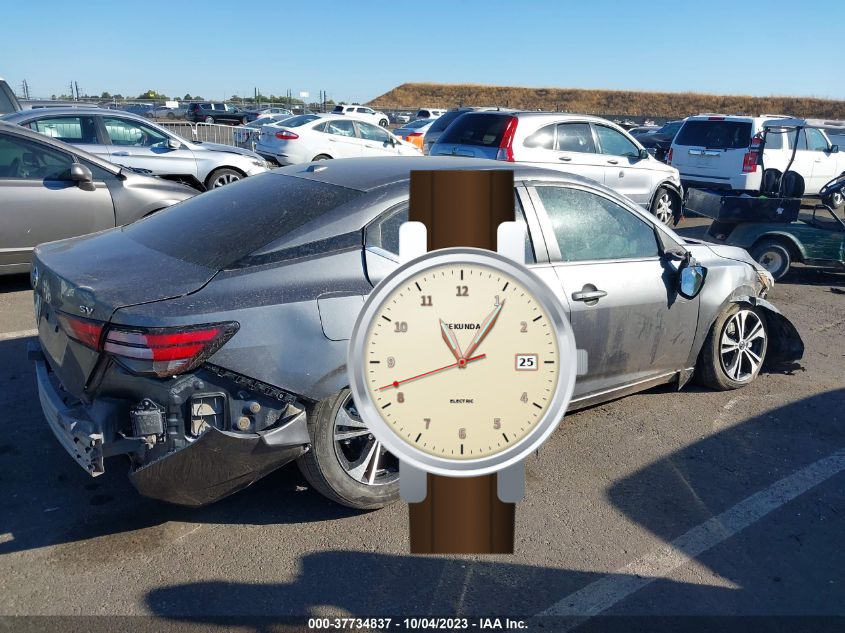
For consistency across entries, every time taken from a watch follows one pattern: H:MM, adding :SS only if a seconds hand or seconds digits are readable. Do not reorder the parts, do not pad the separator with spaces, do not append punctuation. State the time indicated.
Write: 11:05:42
